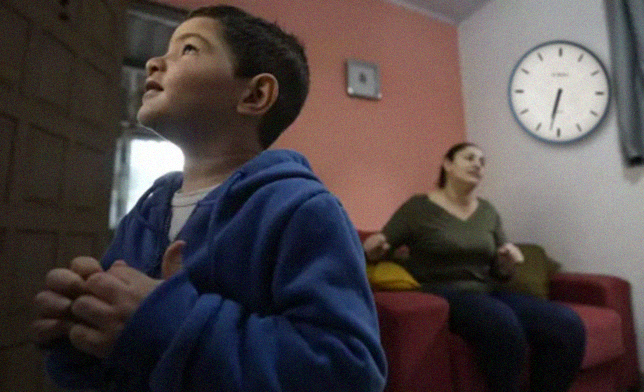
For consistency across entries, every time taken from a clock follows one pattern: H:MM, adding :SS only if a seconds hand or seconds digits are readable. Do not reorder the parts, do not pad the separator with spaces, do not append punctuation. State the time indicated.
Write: 6:32
